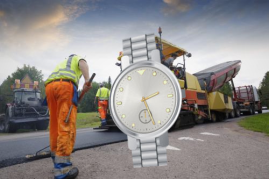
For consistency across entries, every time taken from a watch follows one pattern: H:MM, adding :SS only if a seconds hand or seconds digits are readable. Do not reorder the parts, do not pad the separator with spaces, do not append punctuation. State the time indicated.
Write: 2:27
